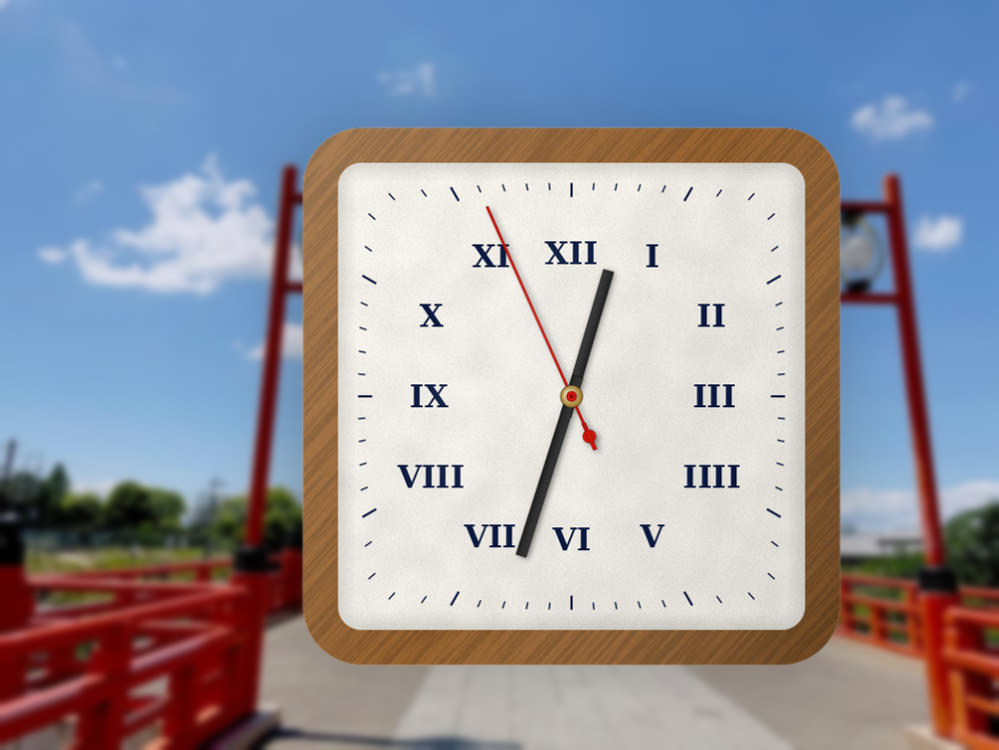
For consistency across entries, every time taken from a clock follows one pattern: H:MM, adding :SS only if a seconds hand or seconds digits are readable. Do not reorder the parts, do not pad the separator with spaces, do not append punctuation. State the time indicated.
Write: 12:32:56
